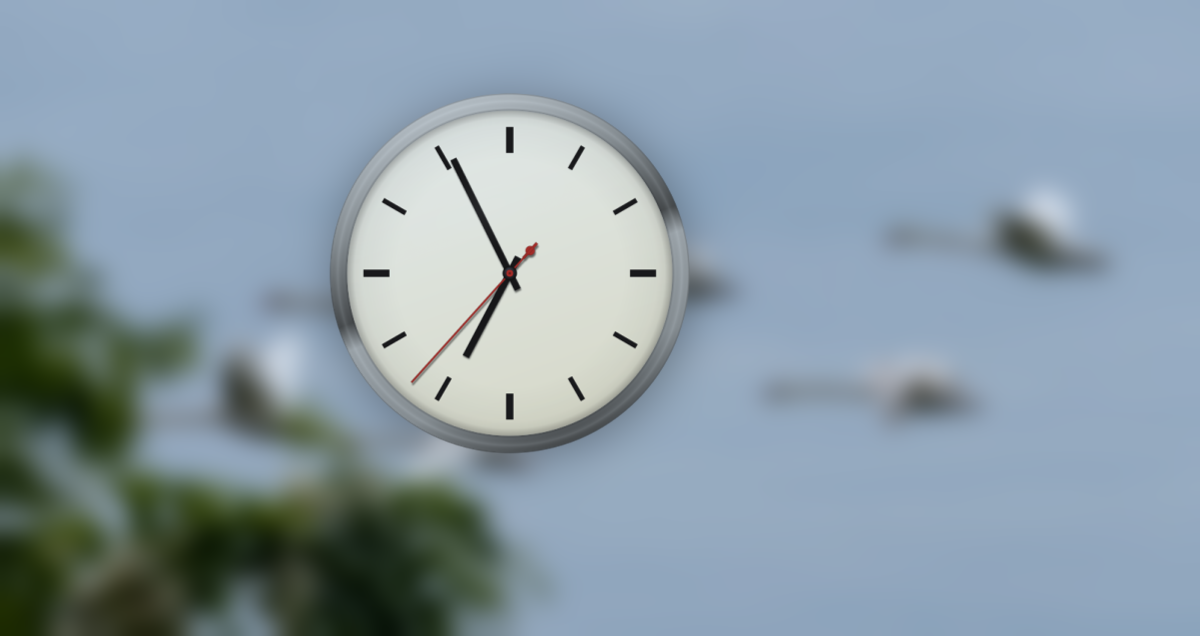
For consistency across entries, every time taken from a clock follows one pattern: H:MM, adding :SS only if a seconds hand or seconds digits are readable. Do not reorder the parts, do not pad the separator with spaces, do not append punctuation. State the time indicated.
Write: 6:55:37
